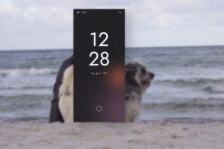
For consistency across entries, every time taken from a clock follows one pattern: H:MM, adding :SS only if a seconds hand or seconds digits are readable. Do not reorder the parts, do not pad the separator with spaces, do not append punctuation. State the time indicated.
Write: 12:28
